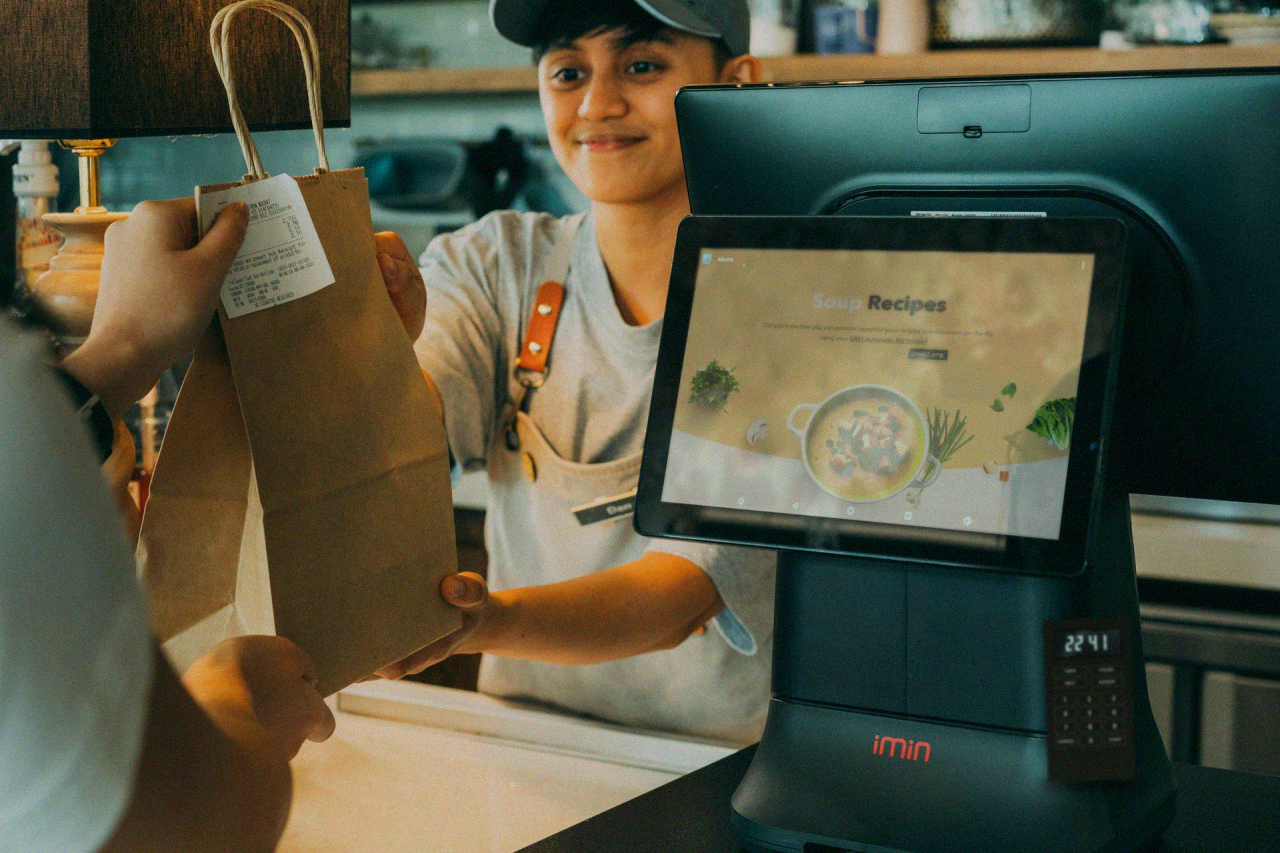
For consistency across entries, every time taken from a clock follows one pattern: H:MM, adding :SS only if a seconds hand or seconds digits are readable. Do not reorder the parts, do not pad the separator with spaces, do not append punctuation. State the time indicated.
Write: 22:41
